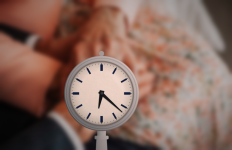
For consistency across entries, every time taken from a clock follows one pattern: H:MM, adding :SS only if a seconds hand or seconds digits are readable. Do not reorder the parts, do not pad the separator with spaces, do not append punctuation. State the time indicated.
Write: 6:22
